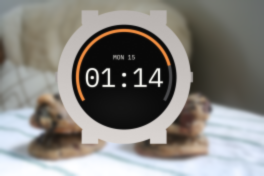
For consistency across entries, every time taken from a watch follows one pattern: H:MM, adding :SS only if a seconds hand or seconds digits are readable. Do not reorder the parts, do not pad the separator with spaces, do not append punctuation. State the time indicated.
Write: 1:14
